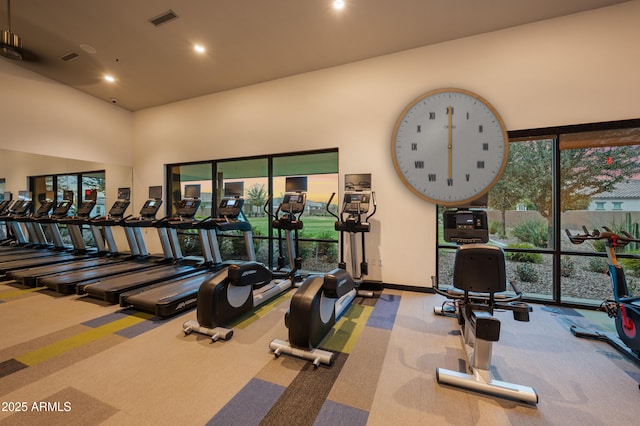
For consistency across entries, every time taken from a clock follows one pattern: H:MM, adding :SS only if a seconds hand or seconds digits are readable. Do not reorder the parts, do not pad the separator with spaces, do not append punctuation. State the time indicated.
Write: 6:00
